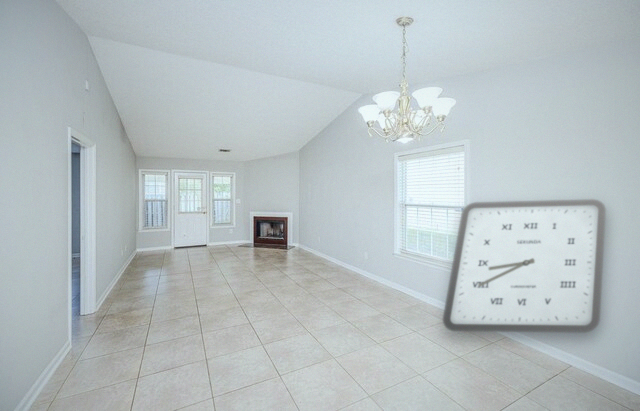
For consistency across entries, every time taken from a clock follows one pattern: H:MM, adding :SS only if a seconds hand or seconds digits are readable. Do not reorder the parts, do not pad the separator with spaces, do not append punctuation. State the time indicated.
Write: 8:40
